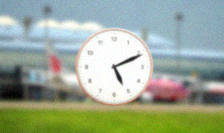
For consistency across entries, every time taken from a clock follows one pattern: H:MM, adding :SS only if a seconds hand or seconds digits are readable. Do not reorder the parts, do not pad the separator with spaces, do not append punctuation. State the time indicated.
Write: 5:11
